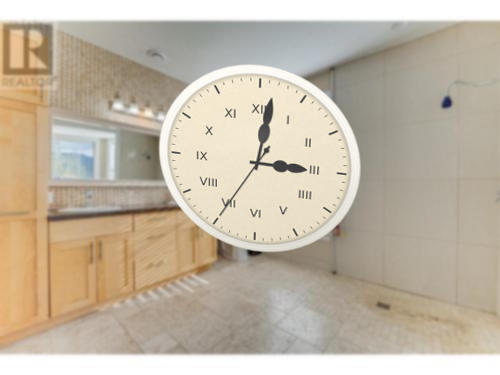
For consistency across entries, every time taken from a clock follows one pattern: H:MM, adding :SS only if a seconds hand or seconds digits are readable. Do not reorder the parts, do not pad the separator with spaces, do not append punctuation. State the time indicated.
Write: 3:01:35
